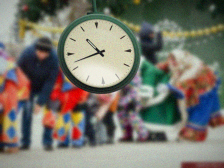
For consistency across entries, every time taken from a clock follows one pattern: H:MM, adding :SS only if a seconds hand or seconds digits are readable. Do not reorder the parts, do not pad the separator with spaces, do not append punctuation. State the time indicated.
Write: 10:42
